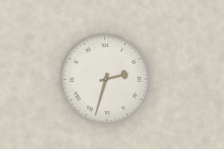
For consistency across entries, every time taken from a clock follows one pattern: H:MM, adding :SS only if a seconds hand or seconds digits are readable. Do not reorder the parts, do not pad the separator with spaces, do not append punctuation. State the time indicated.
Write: 2:33
